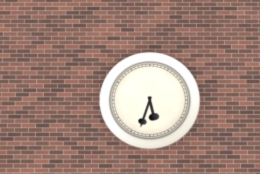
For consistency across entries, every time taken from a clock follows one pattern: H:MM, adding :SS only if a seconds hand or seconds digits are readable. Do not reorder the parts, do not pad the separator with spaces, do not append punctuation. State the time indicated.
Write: 5:33
